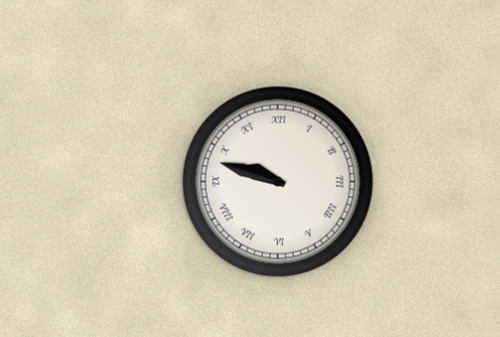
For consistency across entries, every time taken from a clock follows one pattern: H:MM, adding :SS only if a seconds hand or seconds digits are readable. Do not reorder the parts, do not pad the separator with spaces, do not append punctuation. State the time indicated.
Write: 9:48
